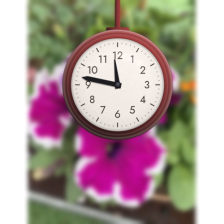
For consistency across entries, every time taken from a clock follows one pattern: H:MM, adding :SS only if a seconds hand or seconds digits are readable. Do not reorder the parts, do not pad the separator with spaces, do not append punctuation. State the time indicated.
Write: 11:47
